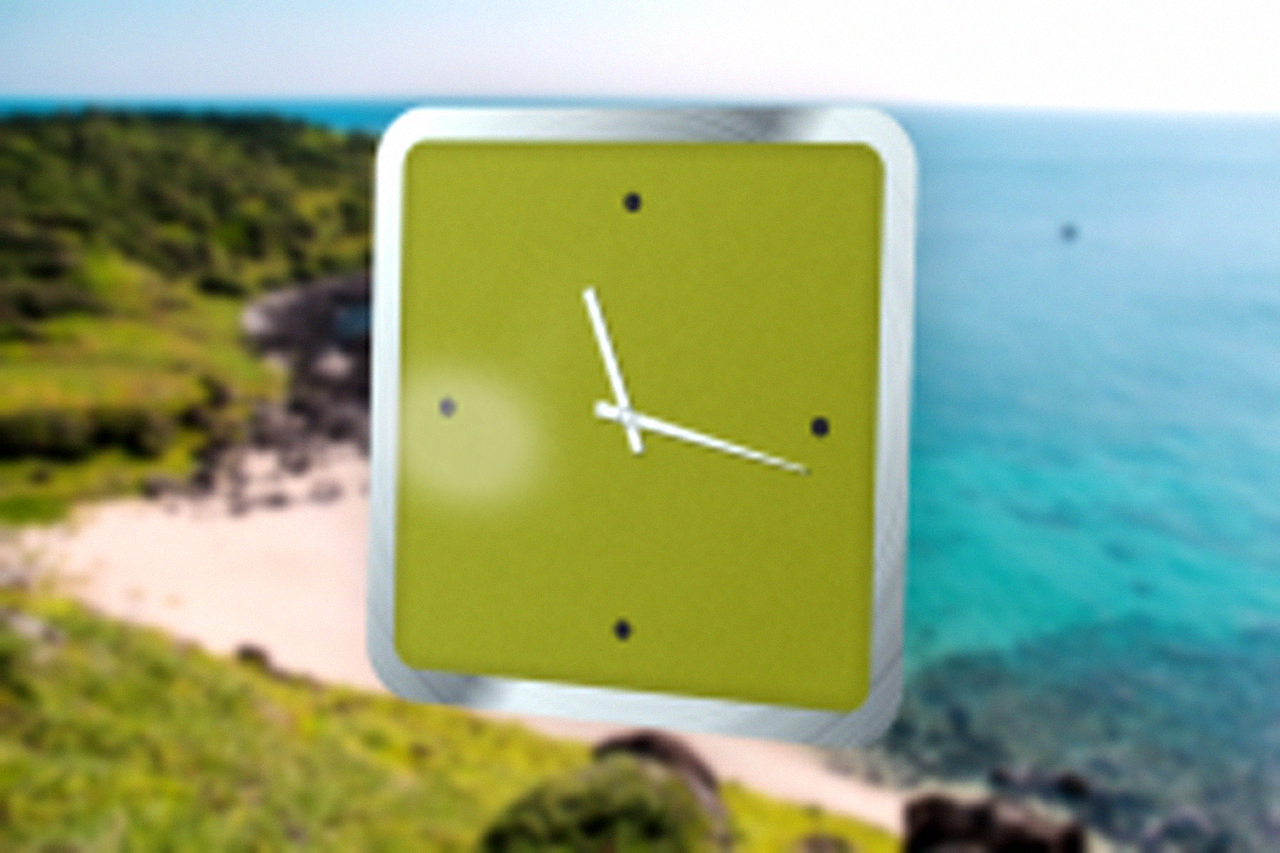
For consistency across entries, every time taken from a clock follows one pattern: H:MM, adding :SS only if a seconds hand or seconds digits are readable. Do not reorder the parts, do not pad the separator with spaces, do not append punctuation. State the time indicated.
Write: 11:17
